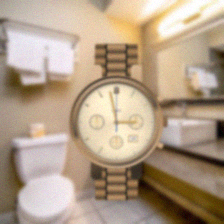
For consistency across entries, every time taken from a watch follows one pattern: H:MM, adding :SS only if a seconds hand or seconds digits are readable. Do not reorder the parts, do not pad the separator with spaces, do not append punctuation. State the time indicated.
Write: 2:58
